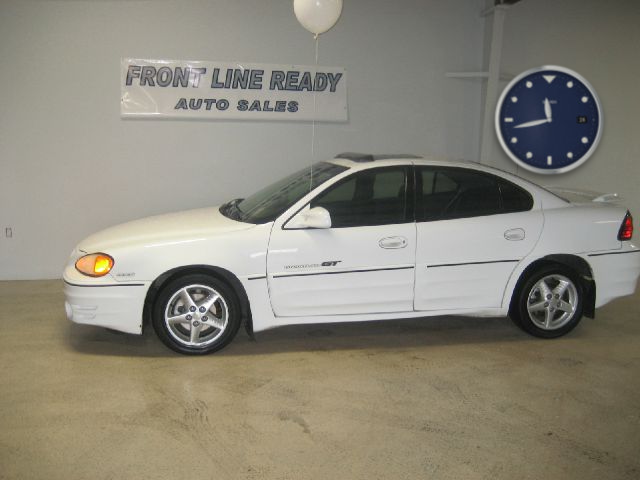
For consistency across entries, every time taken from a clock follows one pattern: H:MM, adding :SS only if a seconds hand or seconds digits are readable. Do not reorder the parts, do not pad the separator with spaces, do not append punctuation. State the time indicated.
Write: 11:43
